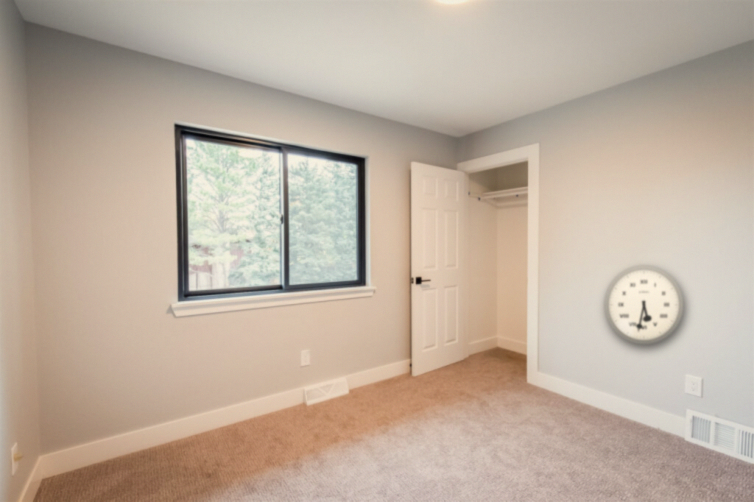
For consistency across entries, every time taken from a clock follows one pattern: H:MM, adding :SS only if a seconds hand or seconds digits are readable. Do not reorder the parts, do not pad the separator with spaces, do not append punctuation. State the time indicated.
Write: 5:32
